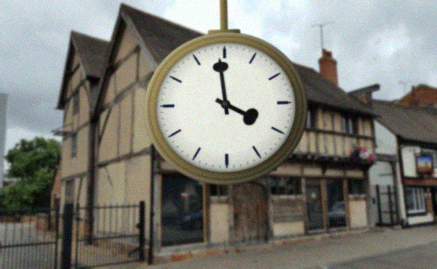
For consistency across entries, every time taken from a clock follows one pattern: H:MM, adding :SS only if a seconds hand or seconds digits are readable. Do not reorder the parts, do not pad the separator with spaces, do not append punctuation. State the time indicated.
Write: 3:59
